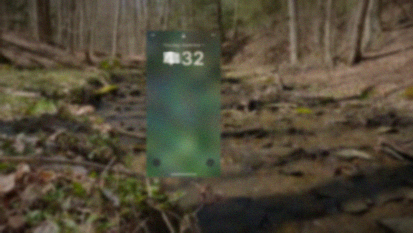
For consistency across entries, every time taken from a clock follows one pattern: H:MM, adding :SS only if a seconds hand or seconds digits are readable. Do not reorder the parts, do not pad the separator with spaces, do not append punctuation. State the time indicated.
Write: 4:32
